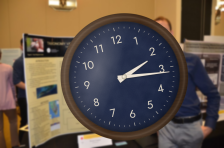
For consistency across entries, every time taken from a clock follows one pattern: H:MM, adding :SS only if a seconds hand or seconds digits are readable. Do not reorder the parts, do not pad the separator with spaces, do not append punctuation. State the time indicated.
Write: 2:16
